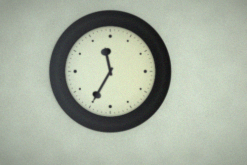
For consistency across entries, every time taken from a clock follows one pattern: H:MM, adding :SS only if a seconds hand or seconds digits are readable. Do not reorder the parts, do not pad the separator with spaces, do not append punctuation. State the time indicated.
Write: 11:35
